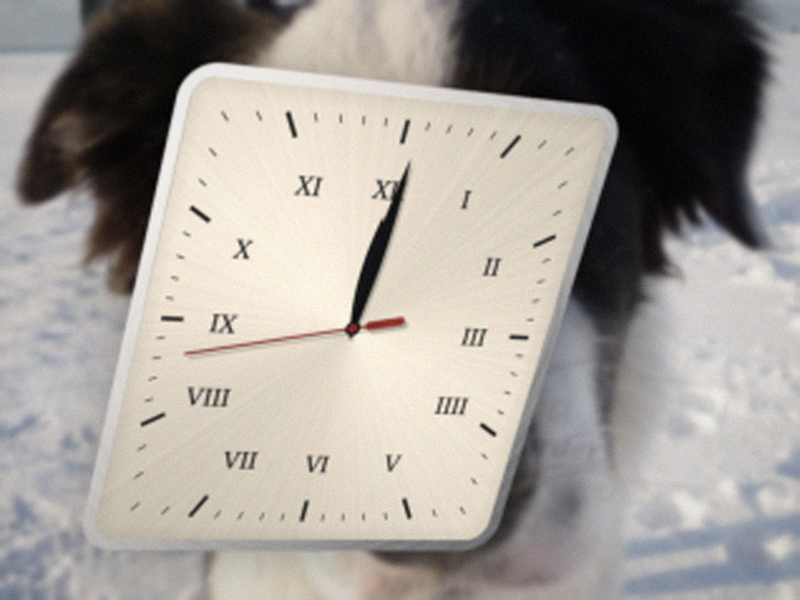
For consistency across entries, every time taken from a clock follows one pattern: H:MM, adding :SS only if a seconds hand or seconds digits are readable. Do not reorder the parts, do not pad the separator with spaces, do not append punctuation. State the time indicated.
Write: 12:00:43
